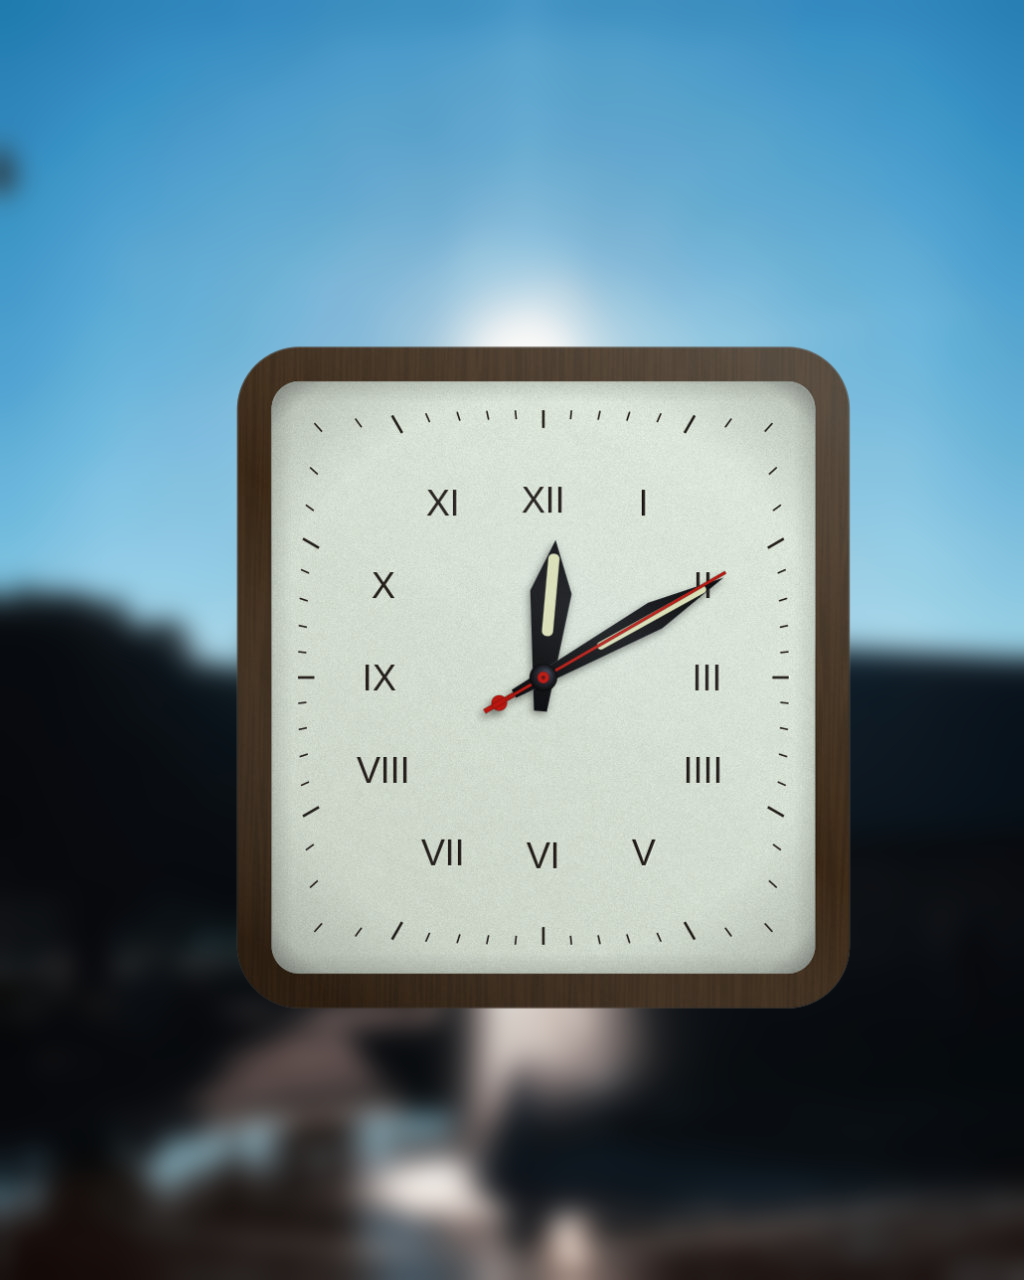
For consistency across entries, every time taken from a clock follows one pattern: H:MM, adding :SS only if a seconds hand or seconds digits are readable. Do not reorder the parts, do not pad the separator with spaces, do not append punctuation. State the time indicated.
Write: 12:10:10
